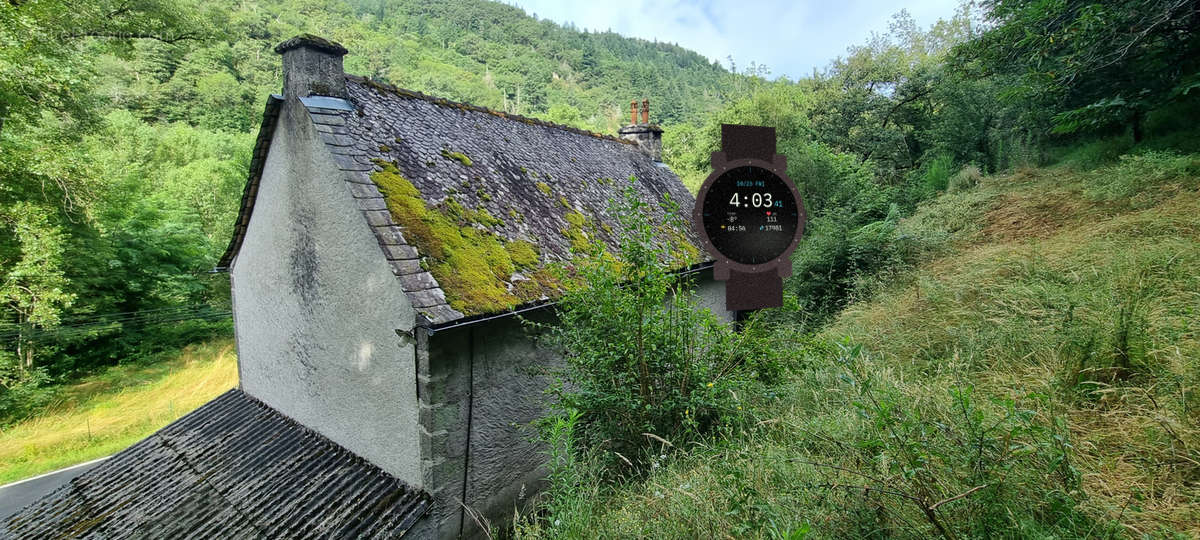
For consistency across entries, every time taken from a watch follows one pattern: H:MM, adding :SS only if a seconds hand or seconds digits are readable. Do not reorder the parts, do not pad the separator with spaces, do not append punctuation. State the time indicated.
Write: 4:03
